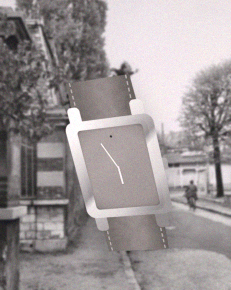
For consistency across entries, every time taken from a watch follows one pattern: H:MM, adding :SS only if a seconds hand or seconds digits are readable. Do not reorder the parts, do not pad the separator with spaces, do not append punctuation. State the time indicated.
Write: 5:56
